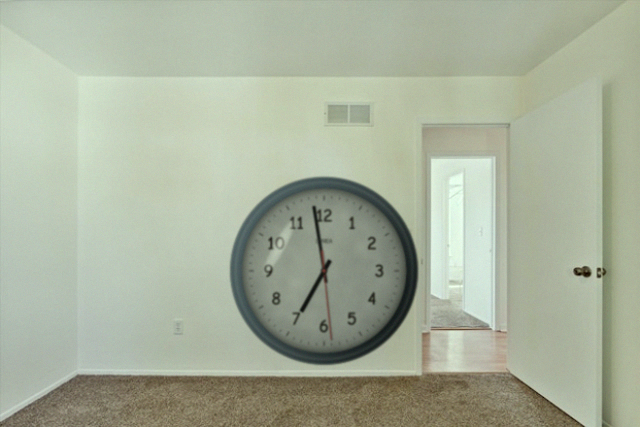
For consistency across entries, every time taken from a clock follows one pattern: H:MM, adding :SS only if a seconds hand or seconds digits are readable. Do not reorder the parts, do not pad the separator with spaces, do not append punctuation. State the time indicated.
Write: 6:58:29
